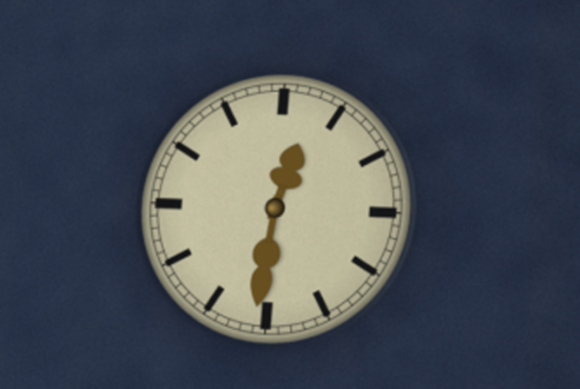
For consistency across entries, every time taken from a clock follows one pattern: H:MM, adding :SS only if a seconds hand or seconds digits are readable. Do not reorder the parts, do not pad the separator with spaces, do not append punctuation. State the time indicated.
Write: 12:31
